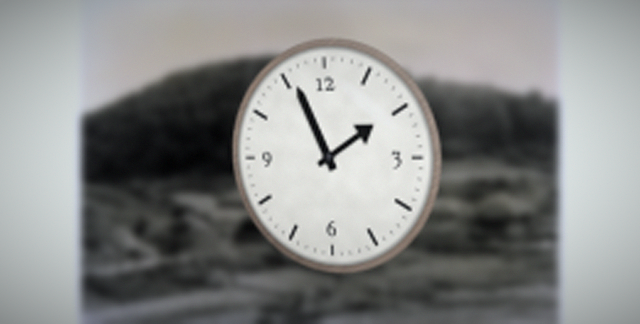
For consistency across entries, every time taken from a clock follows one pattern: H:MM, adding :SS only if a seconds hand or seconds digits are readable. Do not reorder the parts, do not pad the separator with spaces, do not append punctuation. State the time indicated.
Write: 1:56
